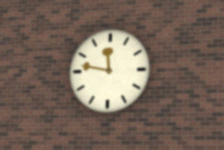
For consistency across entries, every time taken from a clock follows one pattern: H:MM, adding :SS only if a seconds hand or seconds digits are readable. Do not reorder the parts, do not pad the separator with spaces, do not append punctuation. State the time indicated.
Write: 11:47
